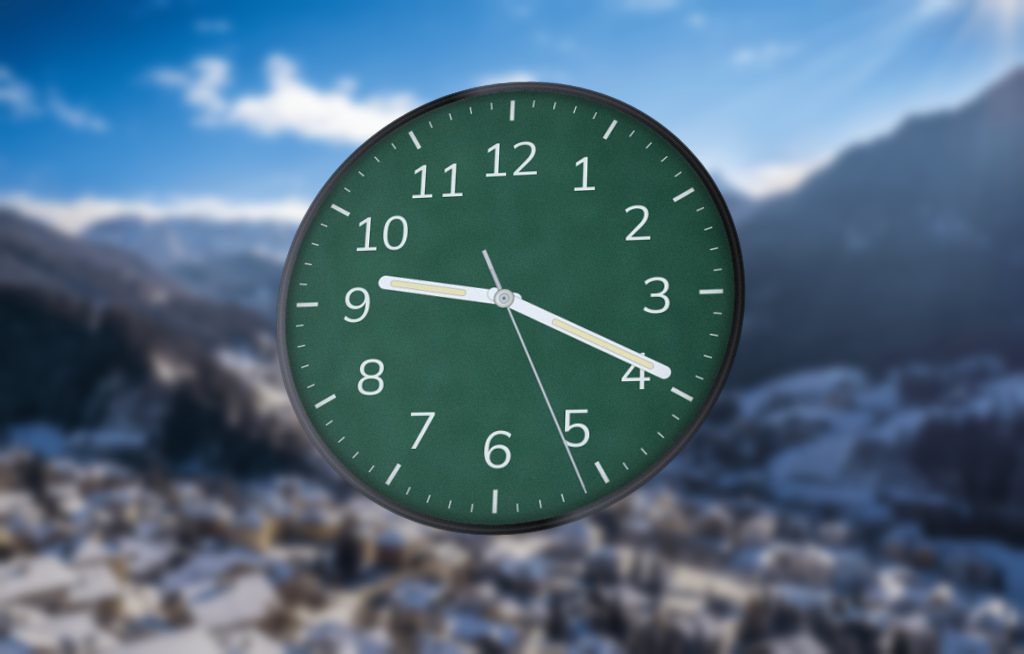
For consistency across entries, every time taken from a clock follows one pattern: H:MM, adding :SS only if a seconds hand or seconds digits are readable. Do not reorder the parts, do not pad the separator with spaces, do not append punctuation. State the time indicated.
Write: 9:19:26
